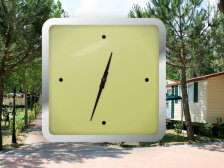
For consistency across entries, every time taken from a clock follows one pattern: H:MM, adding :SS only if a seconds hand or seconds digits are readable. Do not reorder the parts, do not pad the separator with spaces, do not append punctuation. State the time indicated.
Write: 12:33
